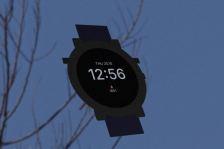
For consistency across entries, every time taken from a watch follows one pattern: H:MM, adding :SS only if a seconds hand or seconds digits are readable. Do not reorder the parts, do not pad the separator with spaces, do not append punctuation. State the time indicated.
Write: 12:56
